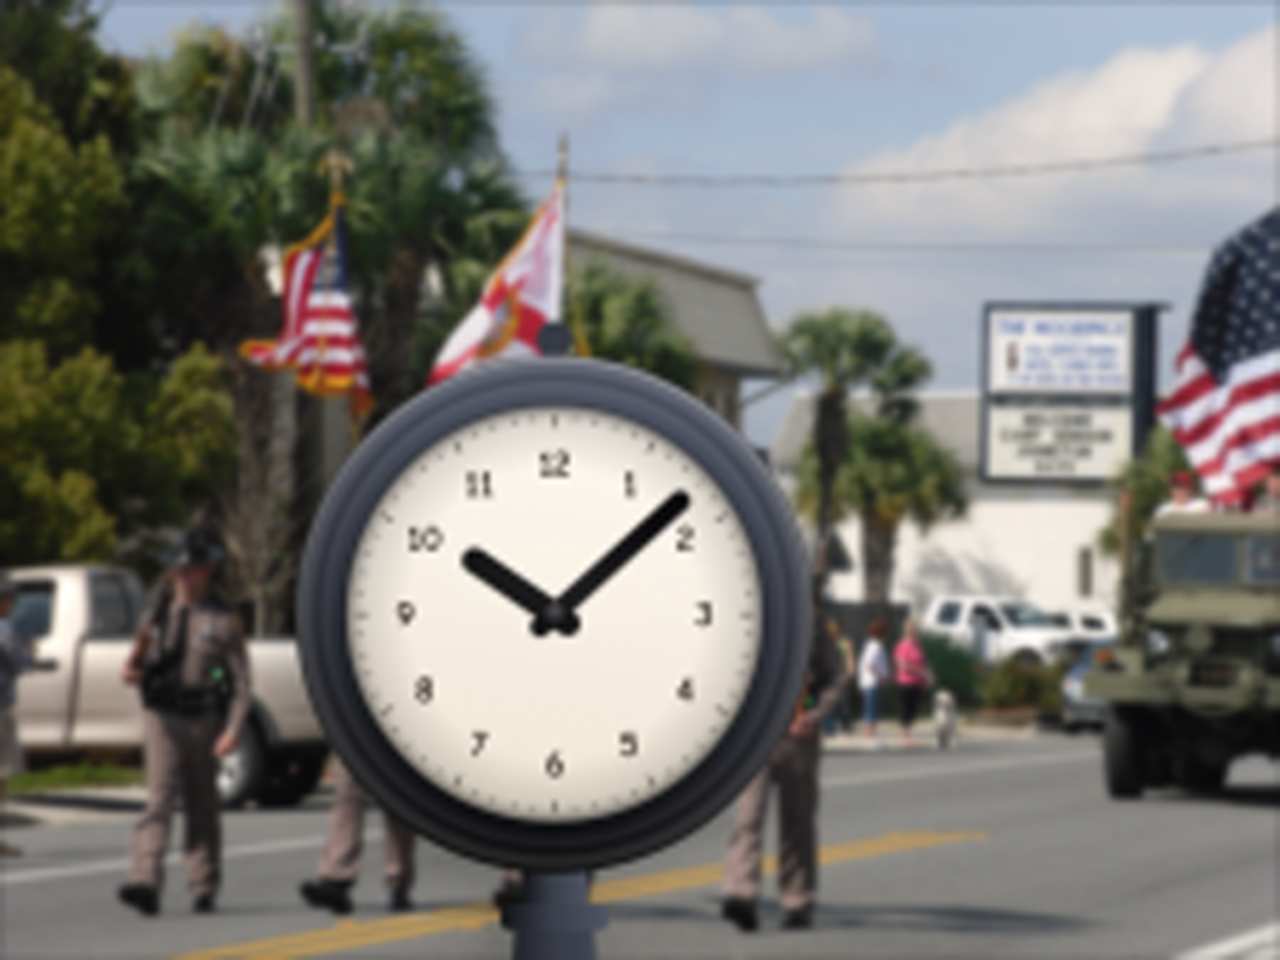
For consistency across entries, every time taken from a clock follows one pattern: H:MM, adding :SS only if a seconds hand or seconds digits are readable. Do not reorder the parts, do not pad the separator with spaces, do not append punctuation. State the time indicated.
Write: 10:08
